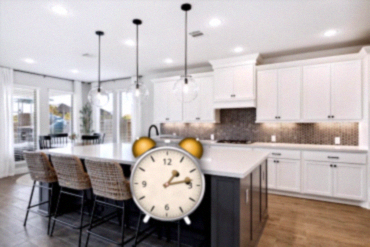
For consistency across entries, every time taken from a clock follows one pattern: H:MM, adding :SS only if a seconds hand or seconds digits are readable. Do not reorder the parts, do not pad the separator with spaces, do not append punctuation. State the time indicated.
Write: 1:13
